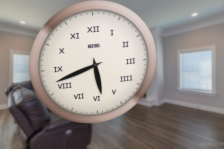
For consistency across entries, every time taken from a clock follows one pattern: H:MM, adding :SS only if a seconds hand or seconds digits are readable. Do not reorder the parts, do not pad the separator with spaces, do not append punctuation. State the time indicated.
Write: 5:42
